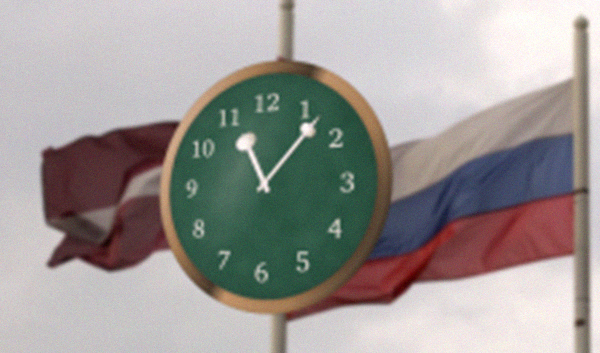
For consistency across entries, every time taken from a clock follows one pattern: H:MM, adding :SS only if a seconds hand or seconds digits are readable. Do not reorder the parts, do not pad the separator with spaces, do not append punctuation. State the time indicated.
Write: 11:07
